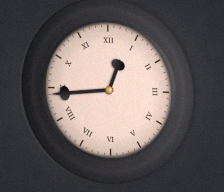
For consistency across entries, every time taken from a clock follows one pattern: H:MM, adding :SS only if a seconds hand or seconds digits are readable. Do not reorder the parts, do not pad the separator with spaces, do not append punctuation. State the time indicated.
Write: 12:44
